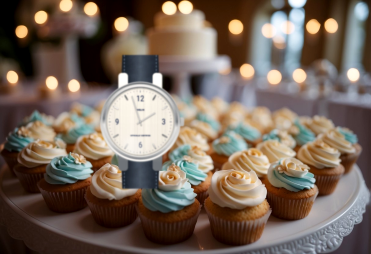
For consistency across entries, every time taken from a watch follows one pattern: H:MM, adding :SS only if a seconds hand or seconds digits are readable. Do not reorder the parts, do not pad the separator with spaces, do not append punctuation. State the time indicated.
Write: 1:57
